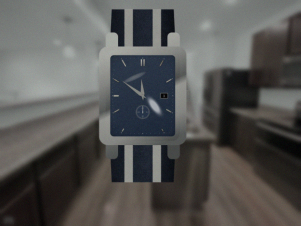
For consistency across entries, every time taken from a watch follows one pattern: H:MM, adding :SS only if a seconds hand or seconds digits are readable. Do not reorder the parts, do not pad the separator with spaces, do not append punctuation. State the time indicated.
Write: 11:51
